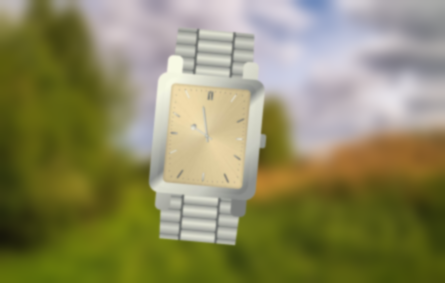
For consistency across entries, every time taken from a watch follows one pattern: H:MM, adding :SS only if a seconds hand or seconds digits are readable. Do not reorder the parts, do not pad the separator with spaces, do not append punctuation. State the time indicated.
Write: 9:58
